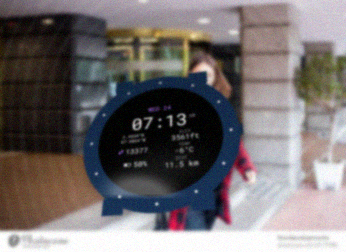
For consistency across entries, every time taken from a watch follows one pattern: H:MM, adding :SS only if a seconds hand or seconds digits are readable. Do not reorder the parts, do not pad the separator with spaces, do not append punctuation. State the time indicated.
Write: 7:13
